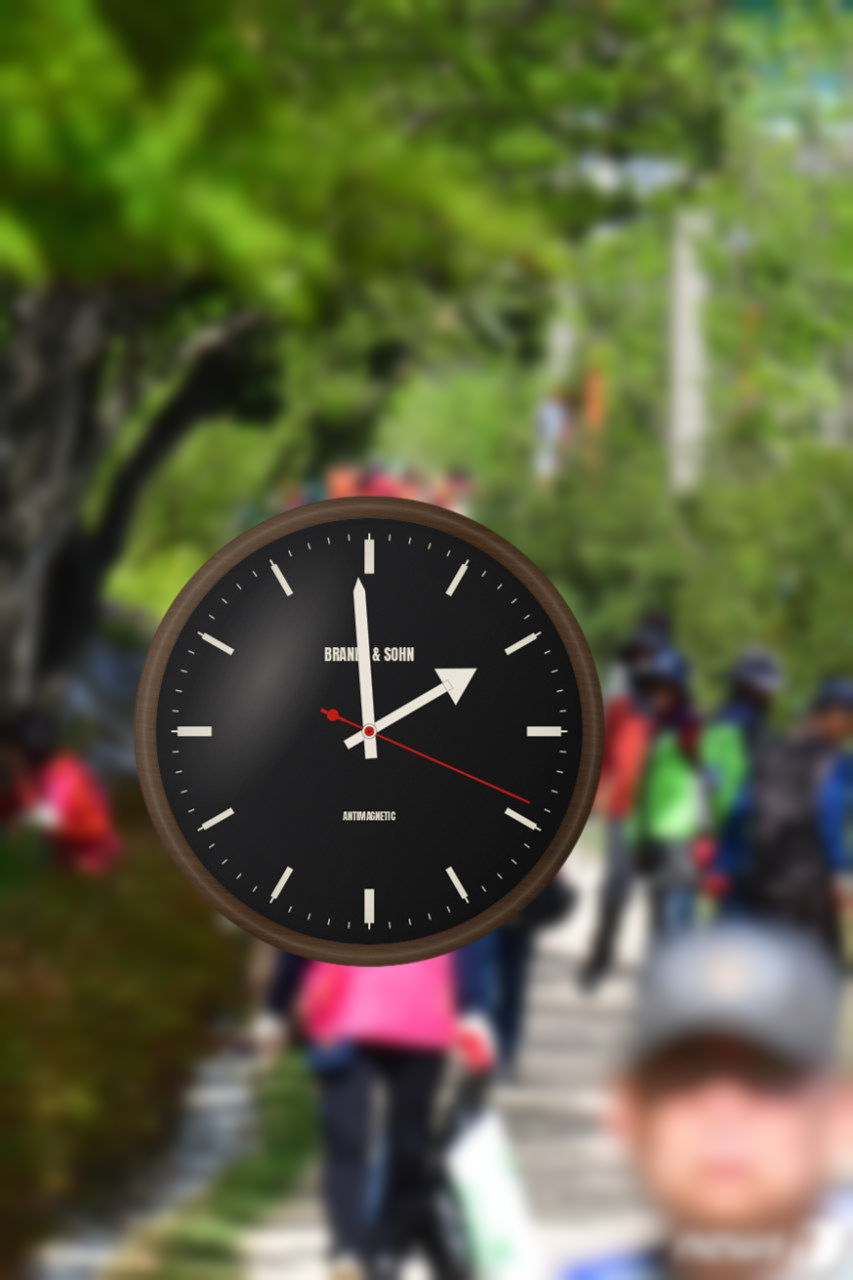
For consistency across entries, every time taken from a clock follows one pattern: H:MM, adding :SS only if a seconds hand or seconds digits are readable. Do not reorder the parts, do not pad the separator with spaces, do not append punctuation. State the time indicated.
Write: 1:59:19
